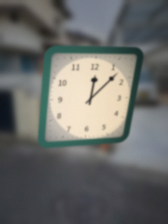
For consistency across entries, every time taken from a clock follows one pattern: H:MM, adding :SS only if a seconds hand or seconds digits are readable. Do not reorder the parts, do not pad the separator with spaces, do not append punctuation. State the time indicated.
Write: 12:07
